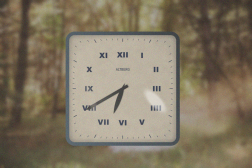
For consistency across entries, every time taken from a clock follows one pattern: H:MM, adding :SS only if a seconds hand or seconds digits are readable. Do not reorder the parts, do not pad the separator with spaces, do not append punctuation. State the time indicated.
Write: 6:40
